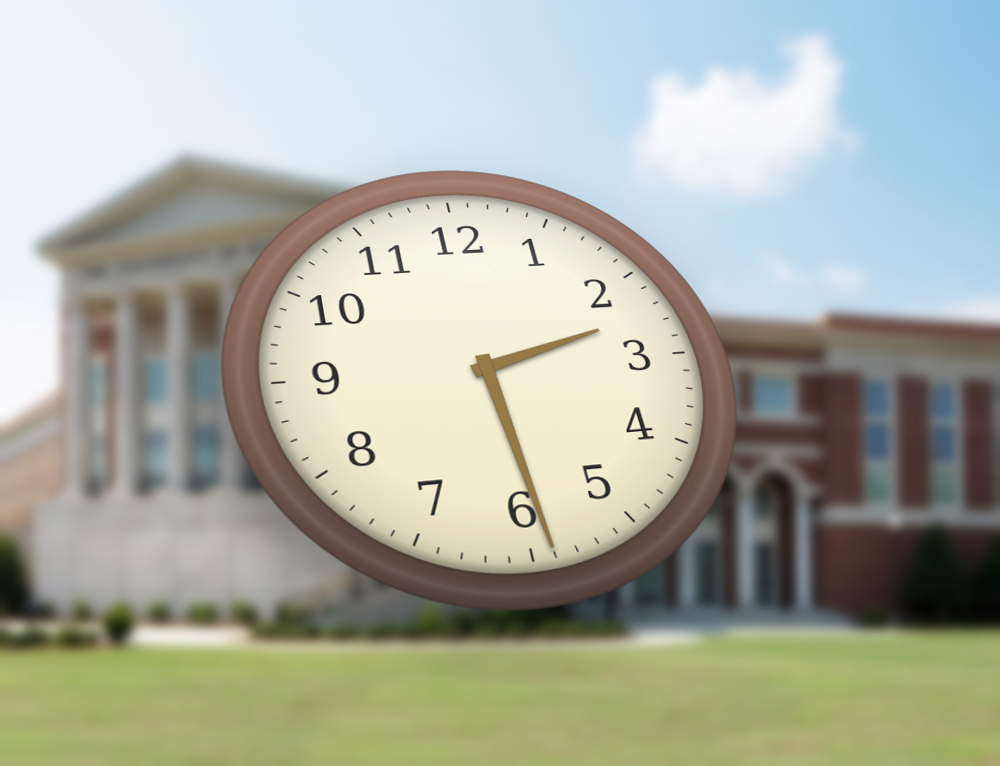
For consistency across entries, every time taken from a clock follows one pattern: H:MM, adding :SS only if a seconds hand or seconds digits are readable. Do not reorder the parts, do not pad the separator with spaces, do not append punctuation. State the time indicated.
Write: 2:29
